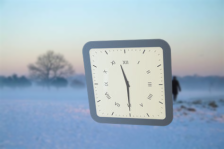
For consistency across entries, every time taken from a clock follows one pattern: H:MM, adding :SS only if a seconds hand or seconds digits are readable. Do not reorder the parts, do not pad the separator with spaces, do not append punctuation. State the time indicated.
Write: 11:30
